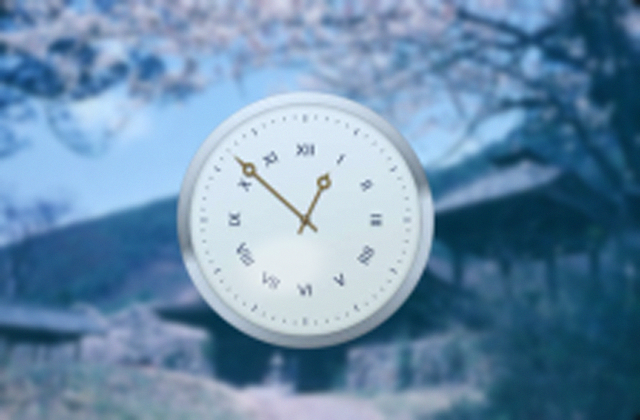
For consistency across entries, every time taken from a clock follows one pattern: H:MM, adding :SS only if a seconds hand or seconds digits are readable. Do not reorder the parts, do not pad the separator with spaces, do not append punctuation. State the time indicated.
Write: 12:52
